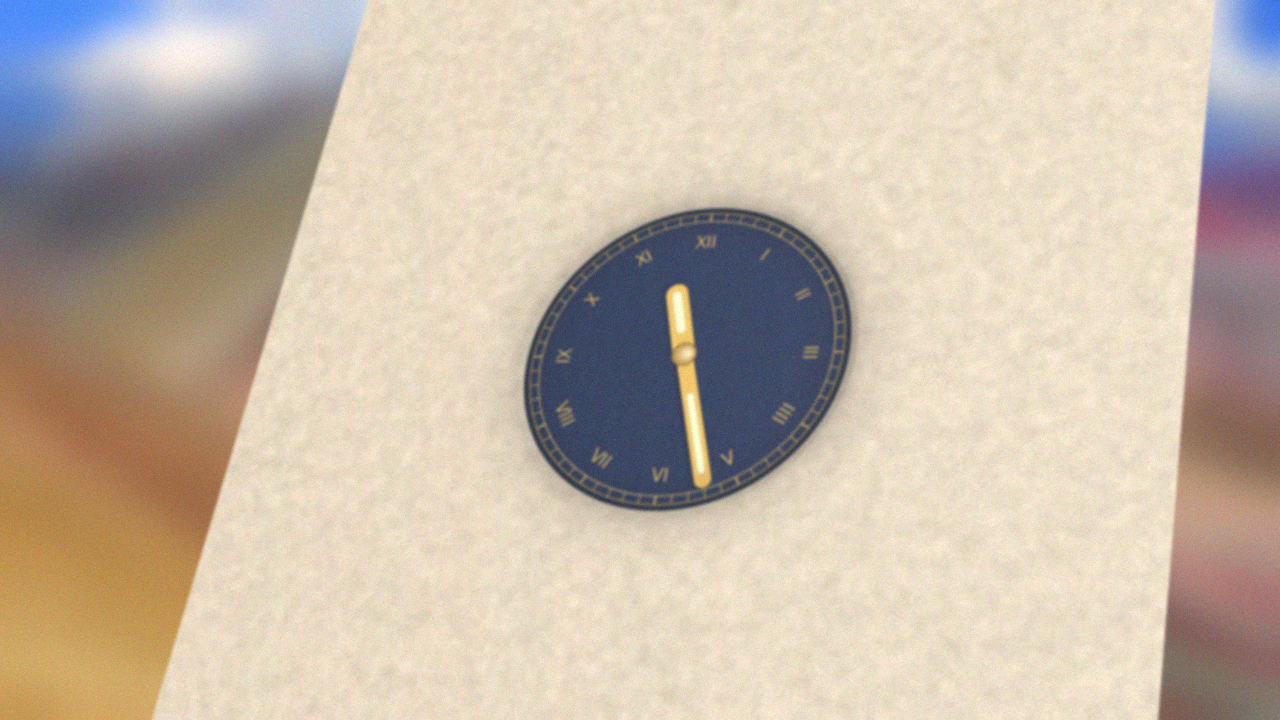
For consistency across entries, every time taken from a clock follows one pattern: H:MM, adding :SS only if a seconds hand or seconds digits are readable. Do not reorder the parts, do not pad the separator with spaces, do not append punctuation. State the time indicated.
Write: 11:27
